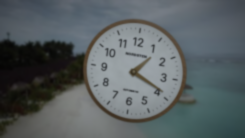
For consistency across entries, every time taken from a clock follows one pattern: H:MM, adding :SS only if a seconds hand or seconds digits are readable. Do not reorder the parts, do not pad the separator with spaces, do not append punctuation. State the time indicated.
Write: 1:19
